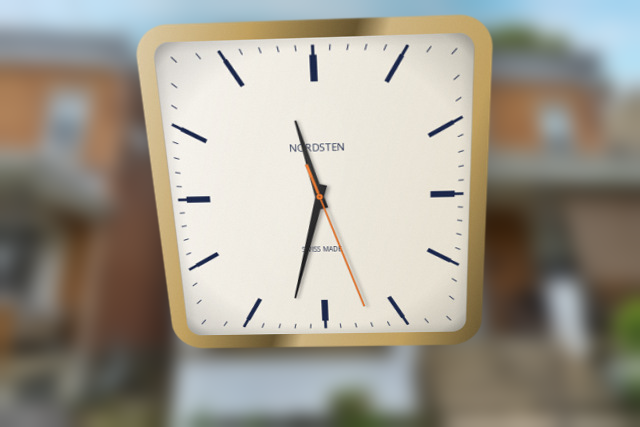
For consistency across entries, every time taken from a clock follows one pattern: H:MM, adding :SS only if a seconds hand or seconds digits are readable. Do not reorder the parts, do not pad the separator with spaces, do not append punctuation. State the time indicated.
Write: 11:32:27
